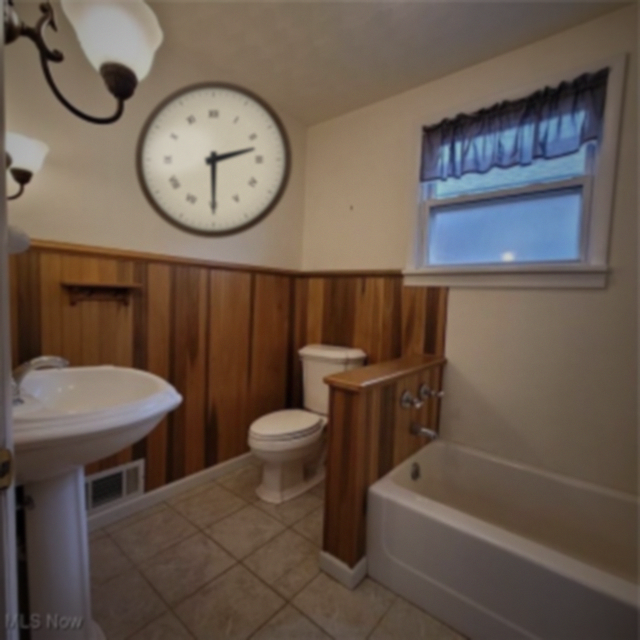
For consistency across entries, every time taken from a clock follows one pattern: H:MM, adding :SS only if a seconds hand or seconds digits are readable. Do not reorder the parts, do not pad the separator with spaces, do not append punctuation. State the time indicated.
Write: 2:30
